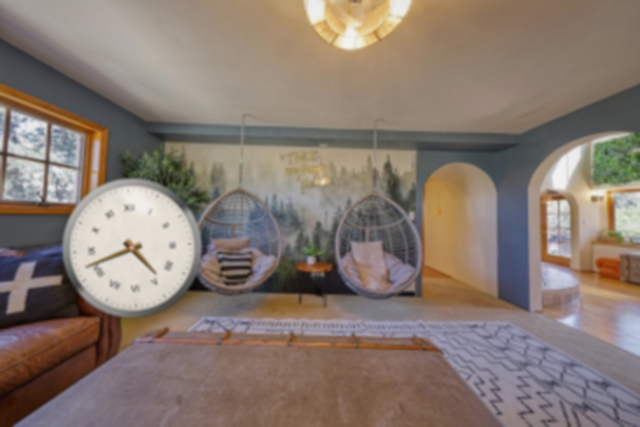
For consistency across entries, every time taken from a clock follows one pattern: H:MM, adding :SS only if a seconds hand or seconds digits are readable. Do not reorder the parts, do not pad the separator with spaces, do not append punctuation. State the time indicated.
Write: 4:42
